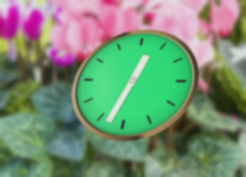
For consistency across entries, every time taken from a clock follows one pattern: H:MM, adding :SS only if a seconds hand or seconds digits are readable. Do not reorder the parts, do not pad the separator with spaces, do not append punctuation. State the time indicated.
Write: 12:33
